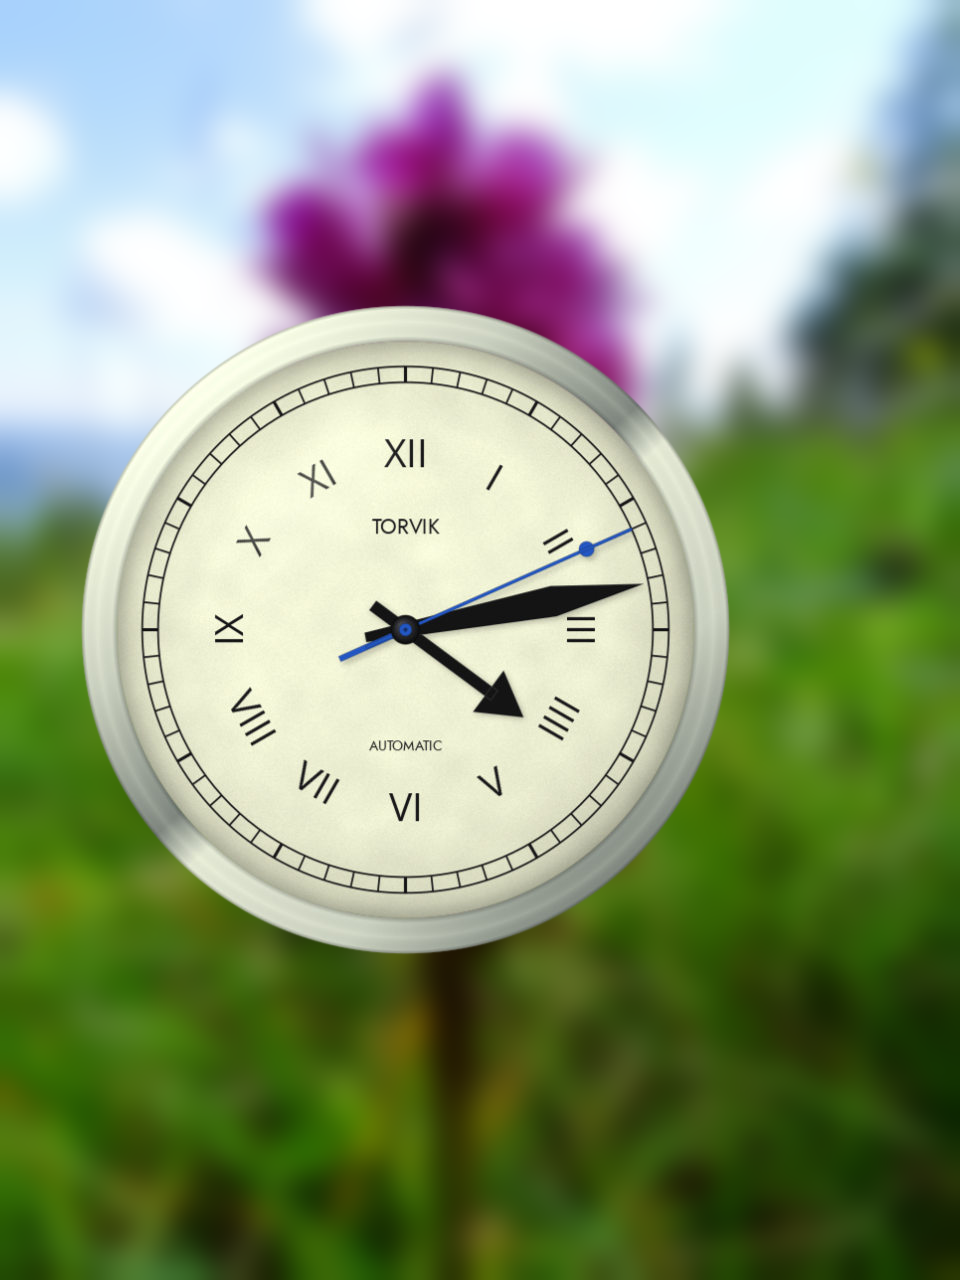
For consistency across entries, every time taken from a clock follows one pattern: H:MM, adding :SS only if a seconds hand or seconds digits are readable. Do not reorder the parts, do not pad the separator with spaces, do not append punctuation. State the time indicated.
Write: 4:13:11
